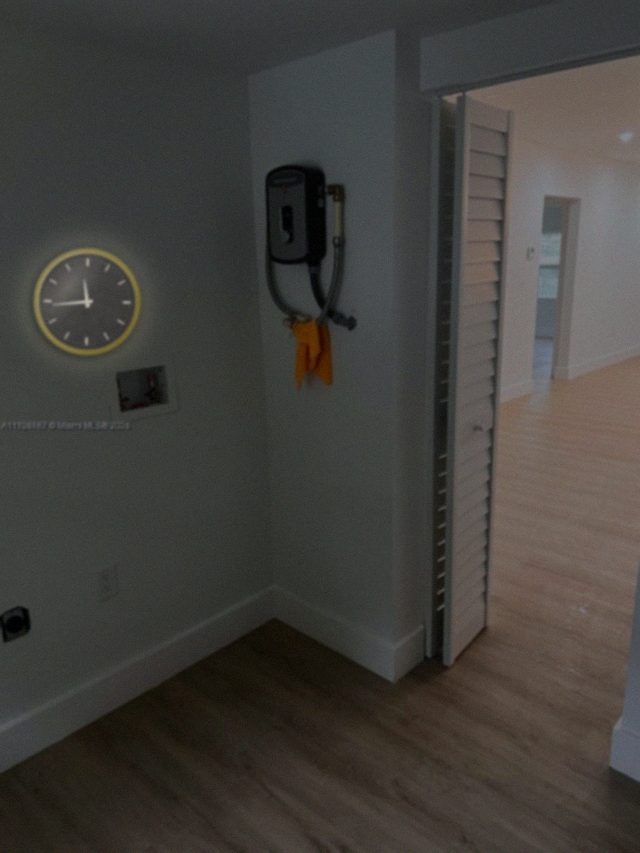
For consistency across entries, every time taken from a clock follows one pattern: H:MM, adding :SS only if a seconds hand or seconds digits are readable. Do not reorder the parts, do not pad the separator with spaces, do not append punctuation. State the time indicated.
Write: 11:44
